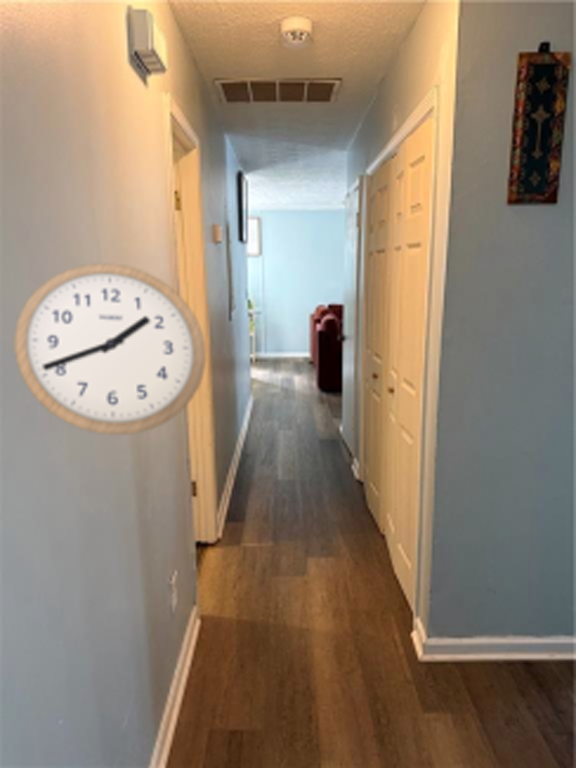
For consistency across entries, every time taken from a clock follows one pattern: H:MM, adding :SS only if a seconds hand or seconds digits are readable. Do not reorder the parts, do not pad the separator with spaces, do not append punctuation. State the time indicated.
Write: 1:41
